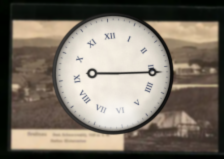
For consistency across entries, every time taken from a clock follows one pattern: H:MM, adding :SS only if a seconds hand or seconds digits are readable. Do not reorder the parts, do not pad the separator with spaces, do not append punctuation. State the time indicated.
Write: 9:16
